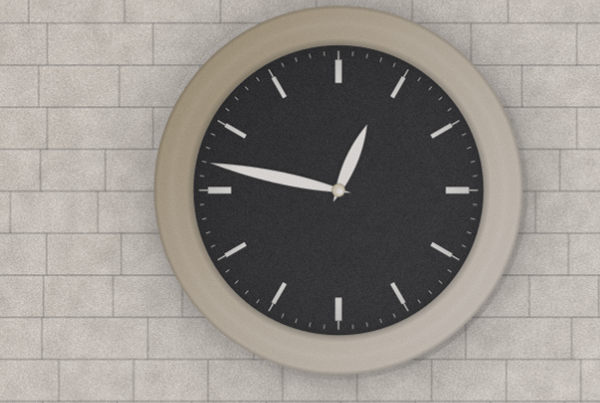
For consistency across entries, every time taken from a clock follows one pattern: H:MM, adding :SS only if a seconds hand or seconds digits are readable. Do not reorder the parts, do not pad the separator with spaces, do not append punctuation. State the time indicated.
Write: 12:47
